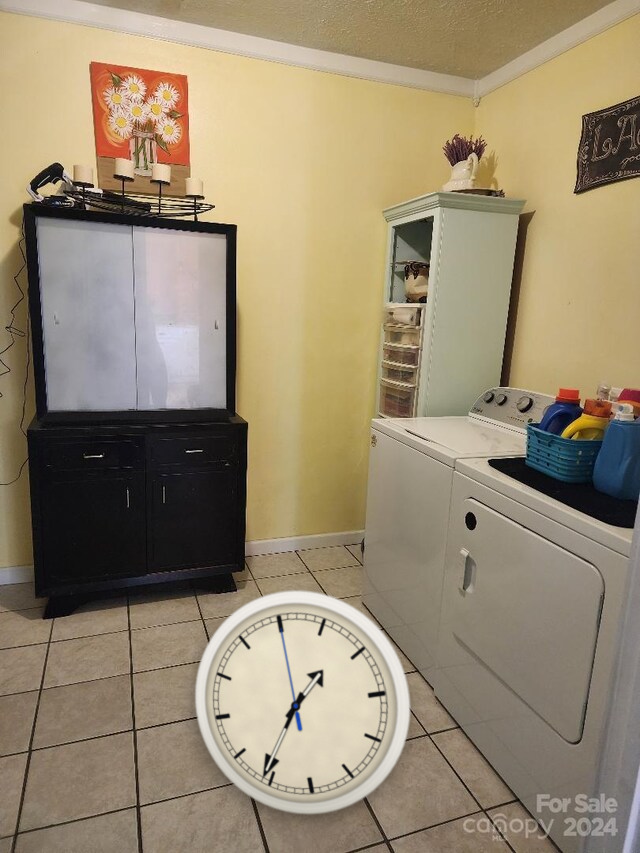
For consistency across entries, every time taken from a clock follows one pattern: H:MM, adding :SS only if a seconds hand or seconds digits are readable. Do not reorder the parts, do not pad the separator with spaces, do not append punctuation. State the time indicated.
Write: 1:36:00
